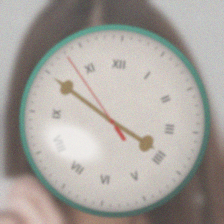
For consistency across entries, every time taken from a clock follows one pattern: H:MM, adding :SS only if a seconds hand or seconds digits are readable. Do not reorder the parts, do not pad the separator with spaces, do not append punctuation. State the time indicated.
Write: 3:49:53
